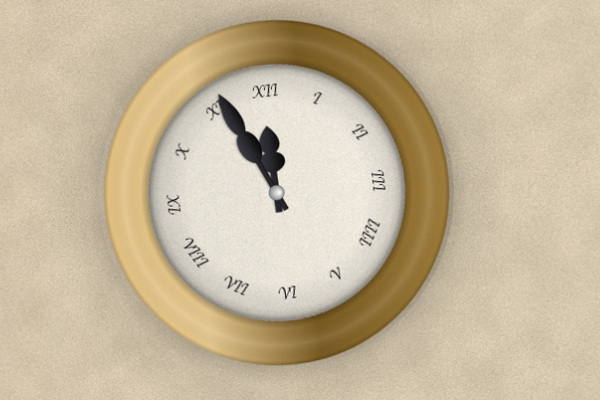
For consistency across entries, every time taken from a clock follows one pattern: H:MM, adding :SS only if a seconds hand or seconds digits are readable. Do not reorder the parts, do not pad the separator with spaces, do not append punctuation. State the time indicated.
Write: 11:56
